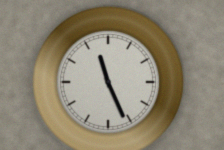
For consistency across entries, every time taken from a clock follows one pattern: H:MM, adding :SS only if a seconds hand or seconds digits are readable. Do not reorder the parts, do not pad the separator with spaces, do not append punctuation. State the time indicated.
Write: 11:26
